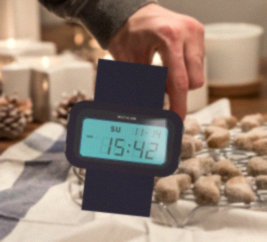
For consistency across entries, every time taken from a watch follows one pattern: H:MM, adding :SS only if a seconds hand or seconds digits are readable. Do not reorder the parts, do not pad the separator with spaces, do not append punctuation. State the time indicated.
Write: 15:42
